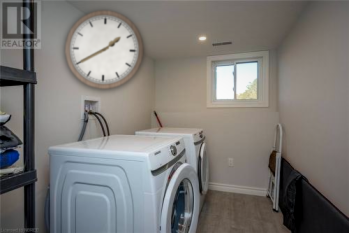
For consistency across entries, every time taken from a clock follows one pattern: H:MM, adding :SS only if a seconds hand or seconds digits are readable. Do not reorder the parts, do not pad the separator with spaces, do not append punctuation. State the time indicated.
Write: 1:40
